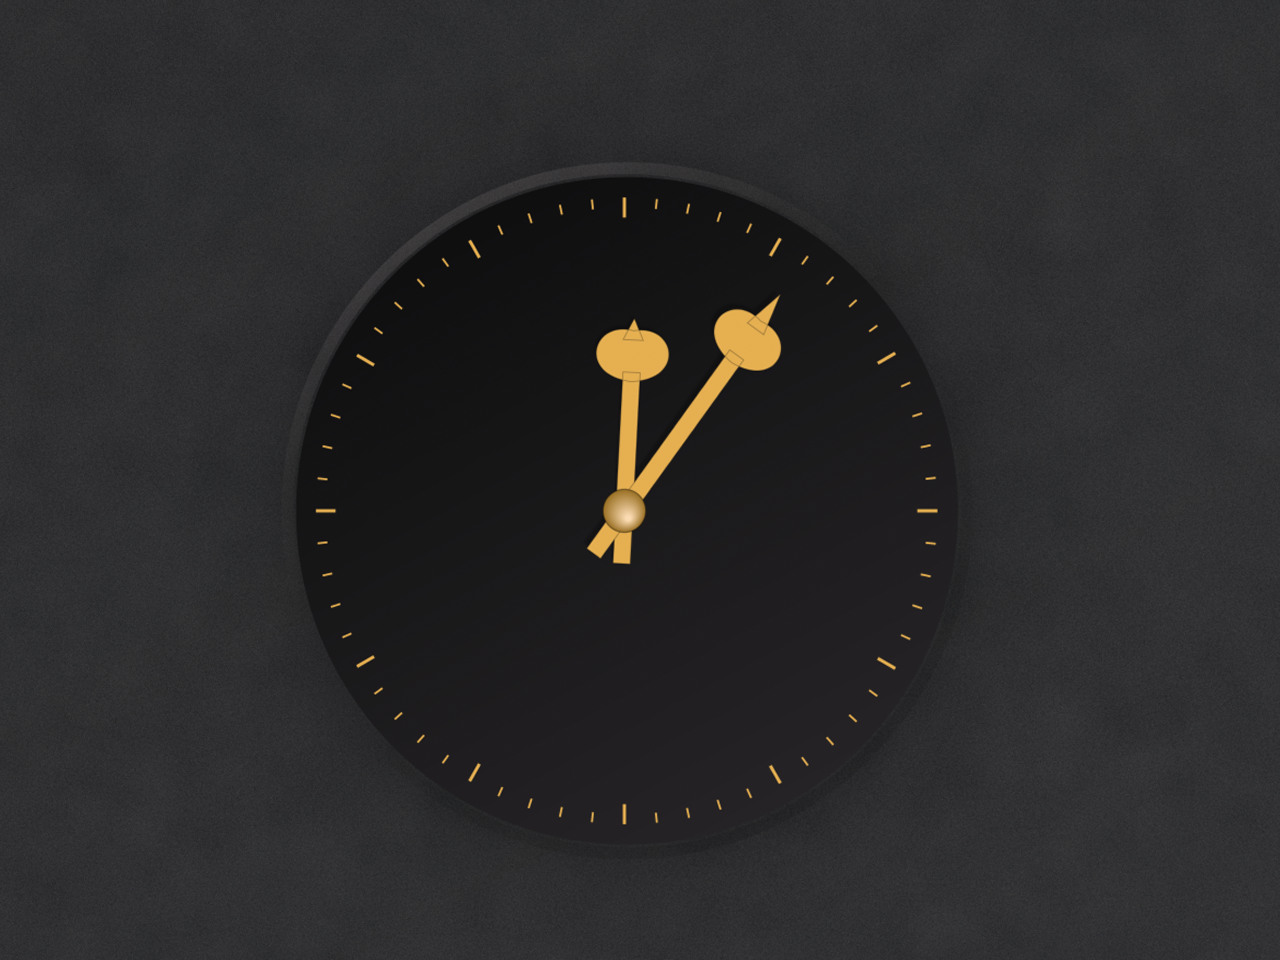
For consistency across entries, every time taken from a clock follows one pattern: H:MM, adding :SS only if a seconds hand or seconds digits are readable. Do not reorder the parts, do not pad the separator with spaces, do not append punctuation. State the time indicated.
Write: 12:06
